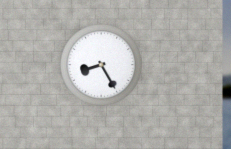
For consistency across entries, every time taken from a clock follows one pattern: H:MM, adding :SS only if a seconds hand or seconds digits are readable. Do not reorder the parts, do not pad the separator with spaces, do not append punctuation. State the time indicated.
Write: 8:25
